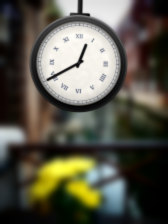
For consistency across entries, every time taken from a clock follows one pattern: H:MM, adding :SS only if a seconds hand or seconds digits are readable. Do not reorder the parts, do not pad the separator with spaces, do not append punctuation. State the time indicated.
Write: 12:40
